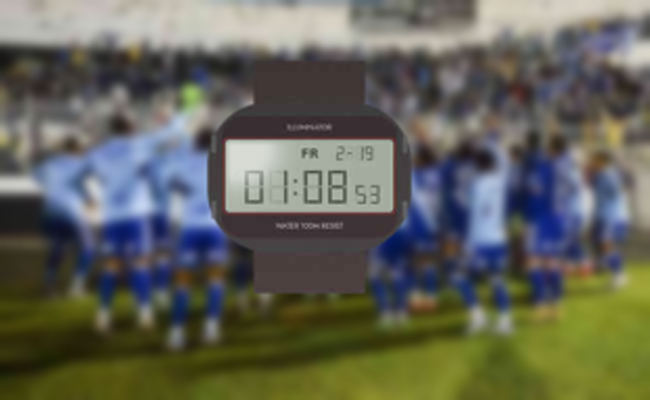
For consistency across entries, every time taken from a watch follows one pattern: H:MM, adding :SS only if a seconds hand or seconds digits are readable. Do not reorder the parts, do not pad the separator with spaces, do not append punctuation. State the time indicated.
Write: 1:08:53
